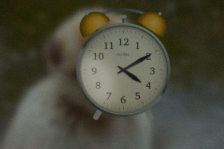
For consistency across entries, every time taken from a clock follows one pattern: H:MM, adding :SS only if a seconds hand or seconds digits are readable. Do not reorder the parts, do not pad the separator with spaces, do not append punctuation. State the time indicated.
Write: 4:10
